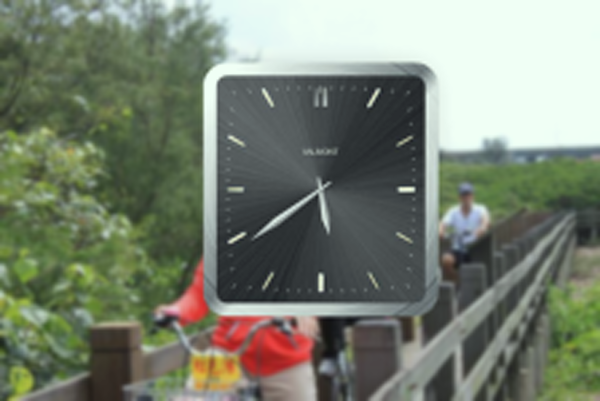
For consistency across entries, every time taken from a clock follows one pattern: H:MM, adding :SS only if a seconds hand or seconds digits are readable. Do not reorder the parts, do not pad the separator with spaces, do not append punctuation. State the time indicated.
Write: 5:39
